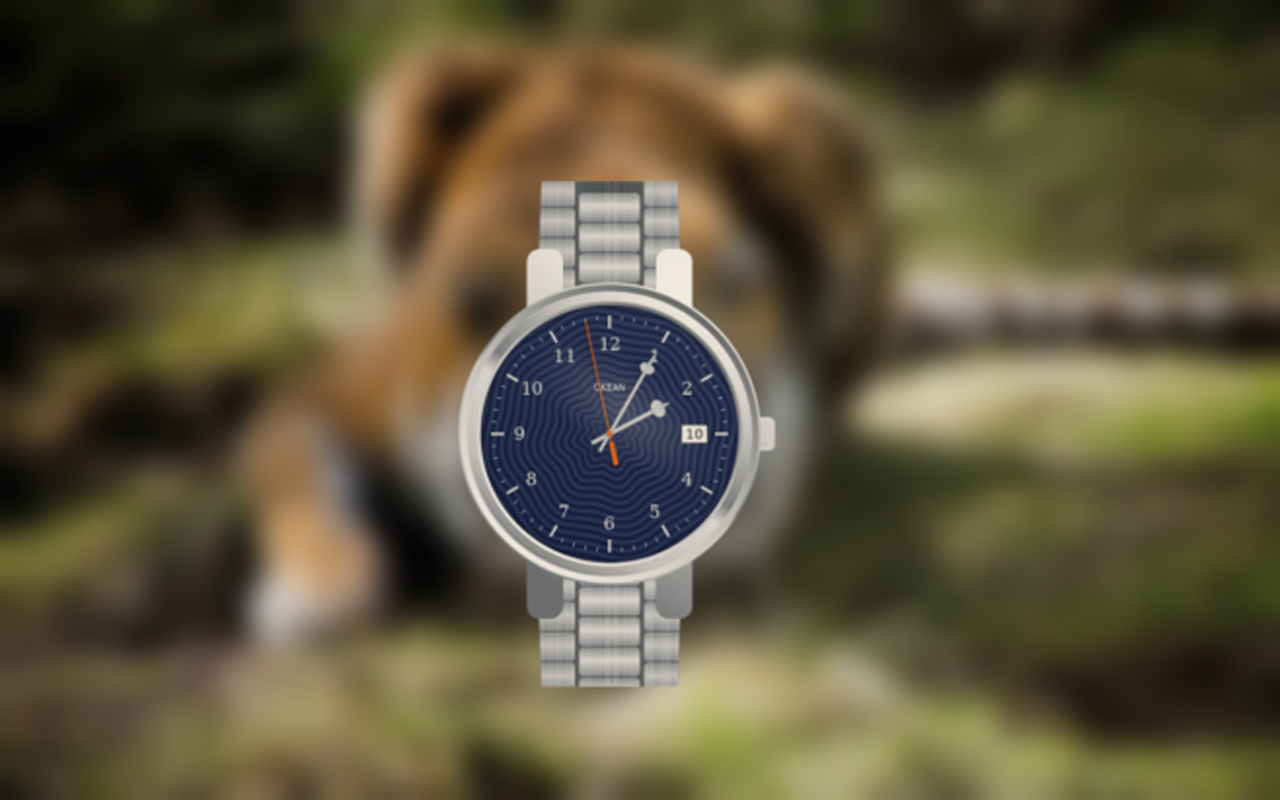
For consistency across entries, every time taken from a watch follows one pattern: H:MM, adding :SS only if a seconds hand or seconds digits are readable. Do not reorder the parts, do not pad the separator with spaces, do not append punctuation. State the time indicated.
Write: 2:04:58
